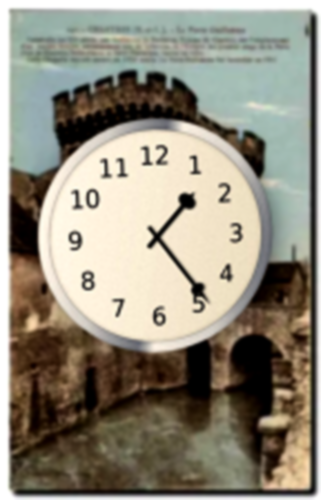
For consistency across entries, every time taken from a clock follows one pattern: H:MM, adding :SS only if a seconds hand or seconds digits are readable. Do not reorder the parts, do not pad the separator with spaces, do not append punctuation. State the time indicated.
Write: 1:24
